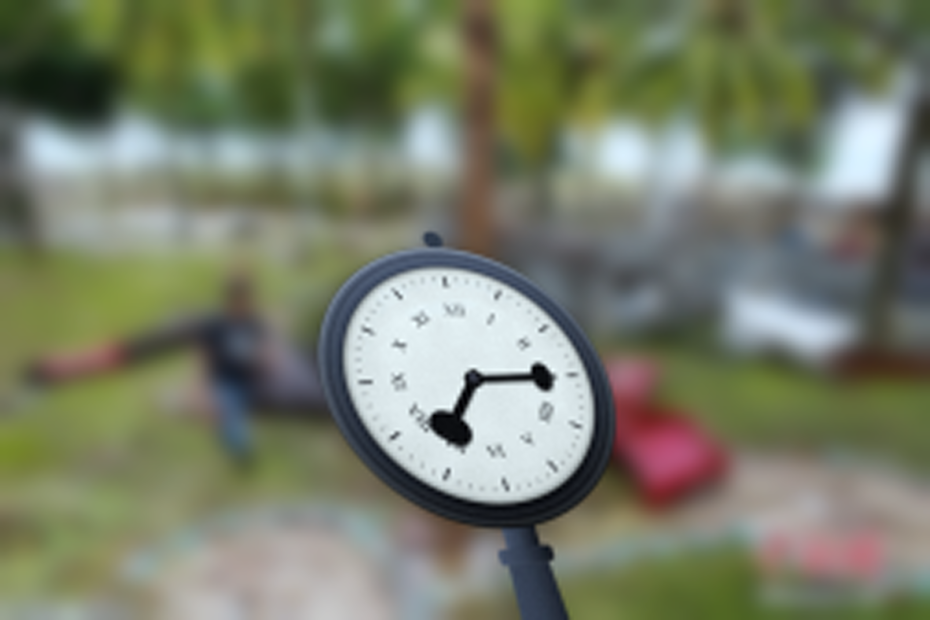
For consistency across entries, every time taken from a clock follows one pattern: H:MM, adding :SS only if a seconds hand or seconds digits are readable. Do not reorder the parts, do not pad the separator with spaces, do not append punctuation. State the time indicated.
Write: 7:15
